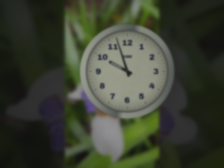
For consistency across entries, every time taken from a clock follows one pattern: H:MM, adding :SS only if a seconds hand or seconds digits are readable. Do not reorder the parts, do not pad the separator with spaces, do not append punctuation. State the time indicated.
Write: 9:57
